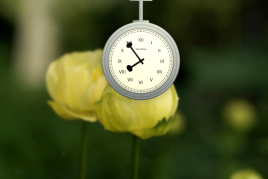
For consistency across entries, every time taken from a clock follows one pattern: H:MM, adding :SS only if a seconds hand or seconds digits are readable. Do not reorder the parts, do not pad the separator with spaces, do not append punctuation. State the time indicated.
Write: 7:54
